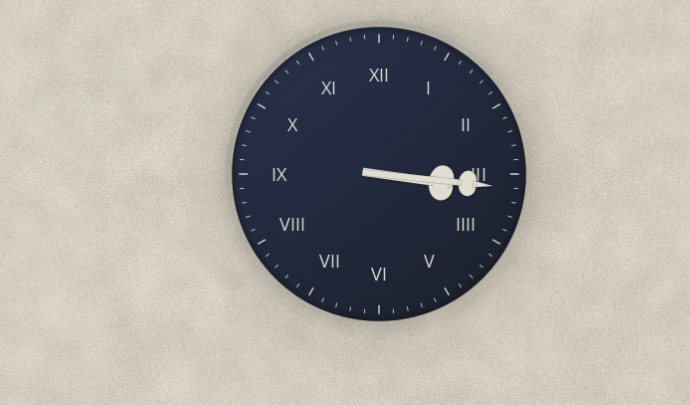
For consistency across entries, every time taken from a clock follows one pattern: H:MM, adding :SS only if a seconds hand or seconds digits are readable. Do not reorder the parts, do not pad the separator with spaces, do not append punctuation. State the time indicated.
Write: 3:16
